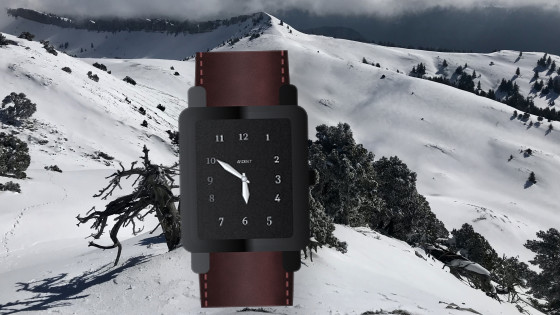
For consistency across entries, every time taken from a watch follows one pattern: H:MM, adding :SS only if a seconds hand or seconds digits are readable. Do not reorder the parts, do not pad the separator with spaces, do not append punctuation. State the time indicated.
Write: 5:51
